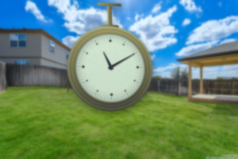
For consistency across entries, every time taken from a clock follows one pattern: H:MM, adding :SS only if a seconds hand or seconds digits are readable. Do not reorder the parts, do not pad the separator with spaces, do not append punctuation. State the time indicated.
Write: 11:10
